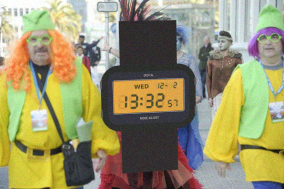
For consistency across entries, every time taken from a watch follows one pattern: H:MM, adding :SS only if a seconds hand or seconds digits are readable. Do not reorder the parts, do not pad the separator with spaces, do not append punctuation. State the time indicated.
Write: 13:32:57
